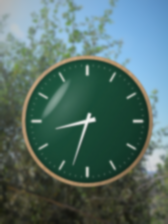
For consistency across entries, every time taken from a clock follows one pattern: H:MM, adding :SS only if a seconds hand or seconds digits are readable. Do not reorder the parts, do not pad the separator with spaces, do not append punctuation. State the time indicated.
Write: 8:33
